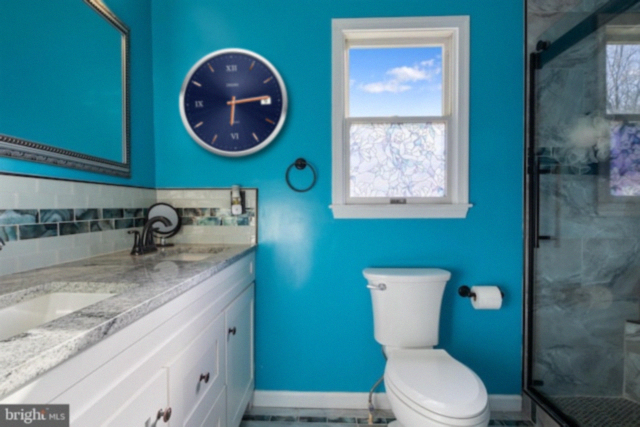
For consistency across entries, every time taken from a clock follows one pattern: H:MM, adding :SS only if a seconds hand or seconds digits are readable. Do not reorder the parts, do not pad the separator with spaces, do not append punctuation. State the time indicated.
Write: 6:14
